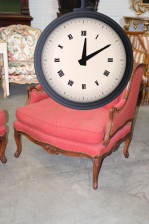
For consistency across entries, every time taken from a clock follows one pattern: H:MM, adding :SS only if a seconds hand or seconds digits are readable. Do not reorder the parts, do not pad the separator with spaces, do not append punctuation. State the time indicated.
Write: 12:10
